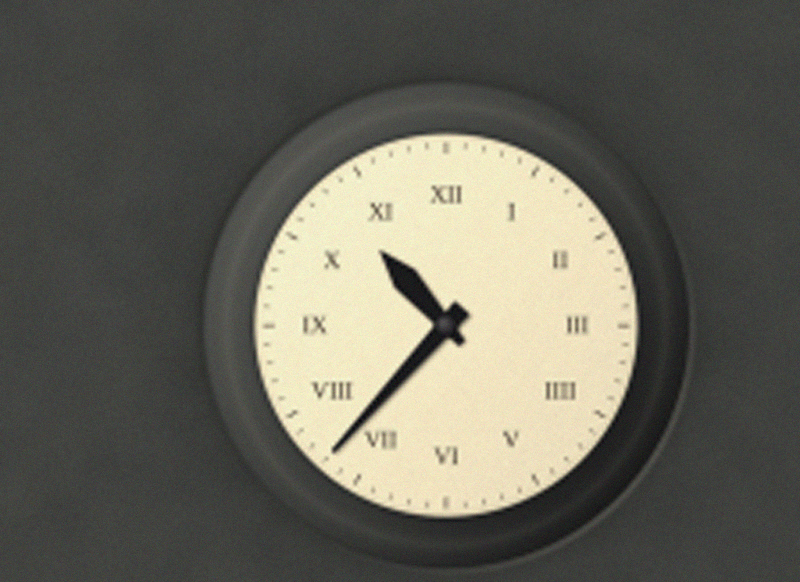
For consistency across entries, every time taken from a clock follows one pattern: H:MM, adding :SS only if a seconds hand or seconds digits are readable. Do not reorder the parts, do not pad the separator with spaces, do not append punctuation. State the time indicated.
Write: 10:37
